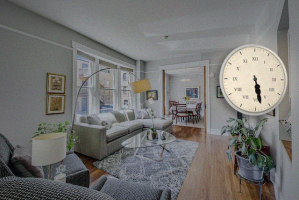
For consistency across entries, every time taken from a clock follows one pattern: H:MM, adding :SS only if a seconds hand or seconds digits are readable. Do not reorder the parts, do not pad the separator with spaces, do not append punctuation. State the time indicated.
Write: 5:28
